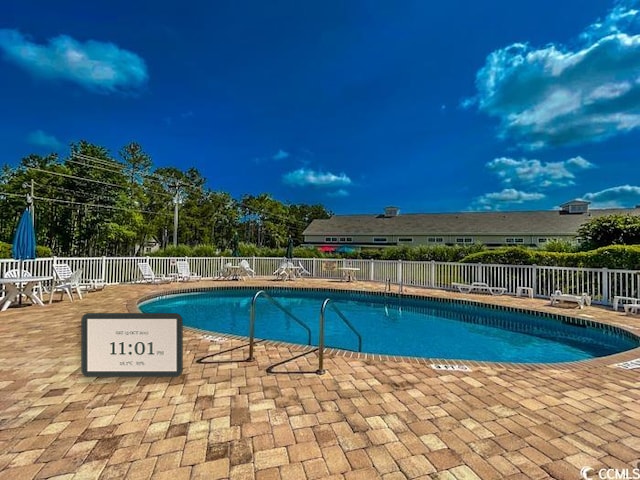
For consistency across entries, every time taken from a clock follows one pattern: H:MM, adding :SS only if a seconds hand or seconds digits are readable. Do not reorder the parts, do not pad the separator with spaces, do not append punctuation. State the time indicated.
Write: 11:01
